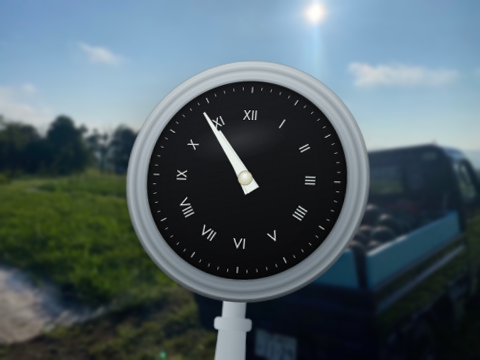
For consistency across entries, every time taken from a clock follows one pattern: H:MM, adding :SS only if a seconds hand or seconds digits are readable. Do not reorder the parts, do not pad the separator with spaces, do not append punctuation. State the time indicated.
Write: 10:54
